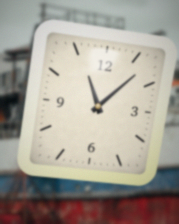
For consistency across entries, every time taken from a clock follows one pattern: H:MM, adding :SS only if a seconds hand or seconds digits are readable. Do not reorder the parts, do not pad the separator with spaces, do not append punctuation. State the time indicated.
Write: 11:07
